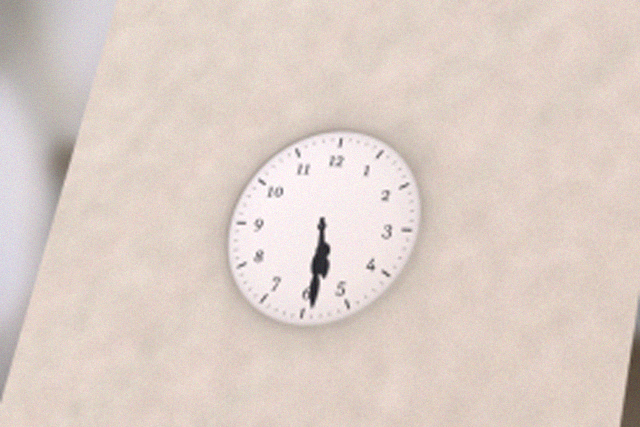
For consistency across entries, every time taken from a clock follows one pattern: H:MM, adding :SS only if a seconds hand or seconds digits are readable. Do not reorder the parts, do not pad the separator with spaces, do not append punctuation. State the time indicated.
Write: 5:29
